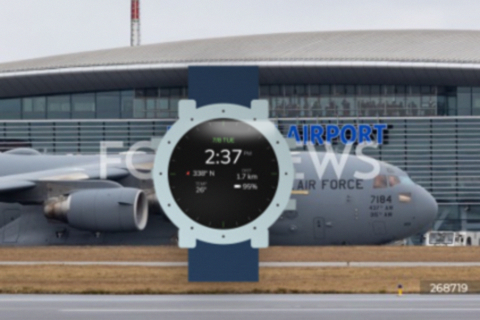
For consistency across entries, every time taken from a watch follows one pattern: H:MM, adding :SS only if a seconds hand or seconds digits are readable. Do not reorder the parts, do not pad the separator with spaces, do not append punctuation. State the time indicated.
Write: 2:37
